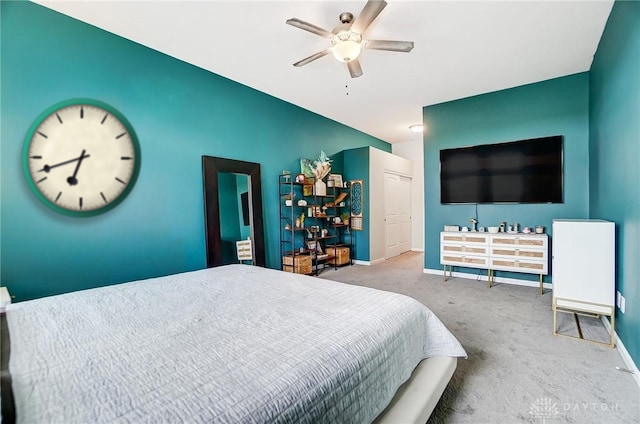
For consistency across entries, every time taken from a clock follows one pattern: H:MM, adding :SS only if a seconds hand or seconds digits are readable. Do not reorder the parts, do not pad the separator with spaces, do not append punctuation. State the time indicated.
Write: 6:42
